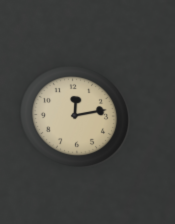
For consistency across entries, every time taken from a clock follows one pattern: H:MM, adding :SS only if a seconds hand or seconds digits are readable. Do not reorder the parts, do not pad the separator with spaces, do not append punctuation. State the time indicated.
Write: 12:13
